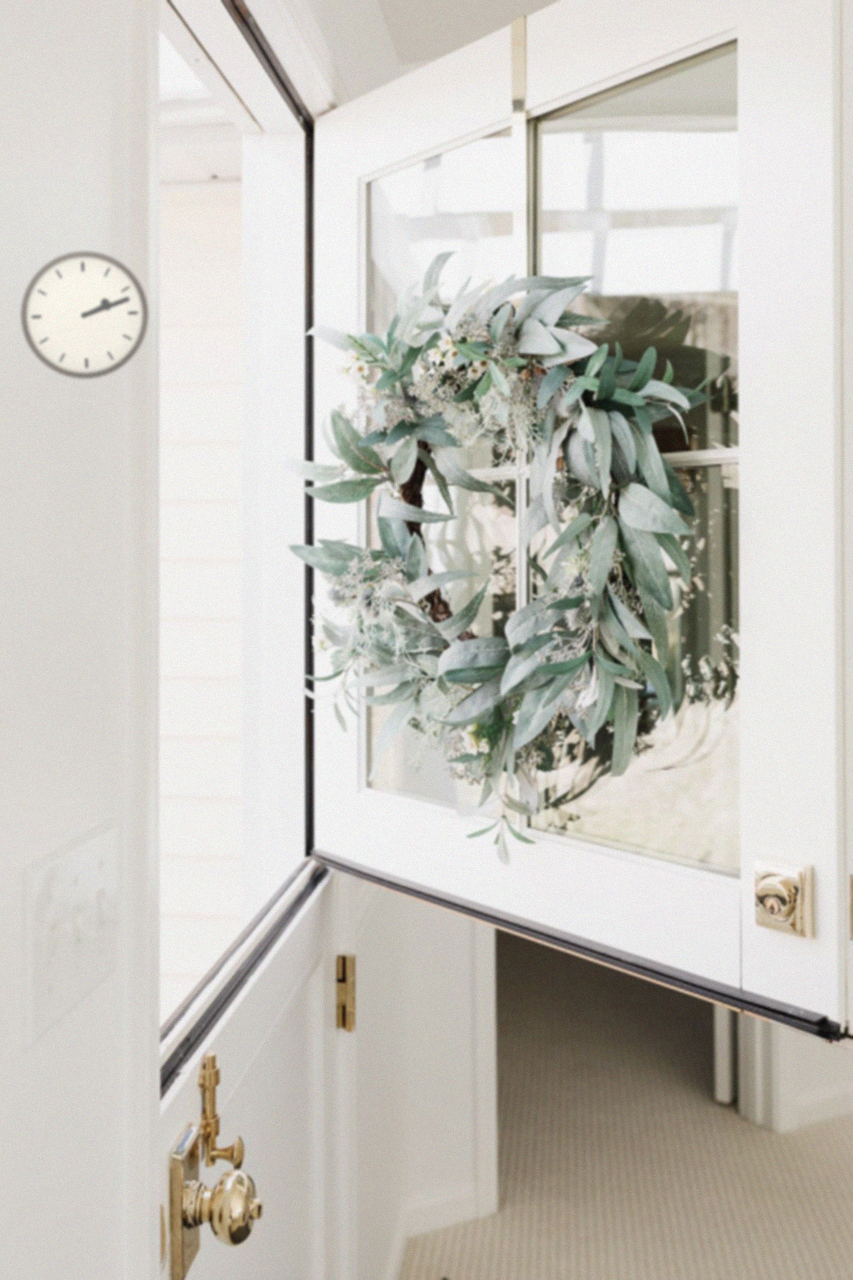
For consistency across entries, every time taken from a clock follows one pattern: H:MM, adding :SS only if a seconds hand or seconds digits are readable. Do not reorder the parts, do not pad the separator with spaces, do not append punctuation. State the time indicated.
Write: 2:12
